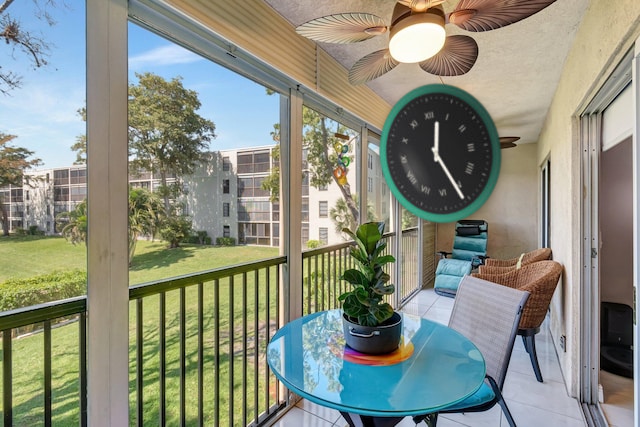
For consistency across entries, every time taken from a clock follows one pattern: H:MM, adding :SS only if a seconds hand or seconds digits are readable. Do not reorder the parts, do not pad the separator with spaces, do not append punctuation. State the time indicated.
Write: 12:26
